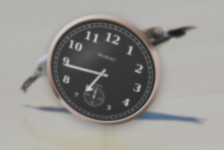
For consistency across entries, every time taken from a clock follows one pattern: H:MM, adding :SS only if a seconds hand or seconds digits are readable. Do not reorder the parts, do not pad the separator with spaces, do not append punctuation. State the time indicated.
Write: 6:44
